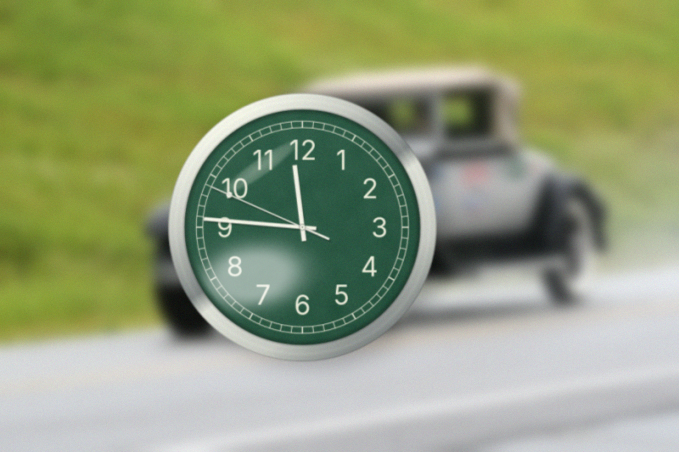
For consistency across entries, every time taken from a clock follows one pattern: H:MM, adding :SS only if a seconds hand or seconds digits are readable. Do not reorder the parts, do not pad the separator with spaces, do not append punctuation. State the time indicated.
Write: 11:45:49
